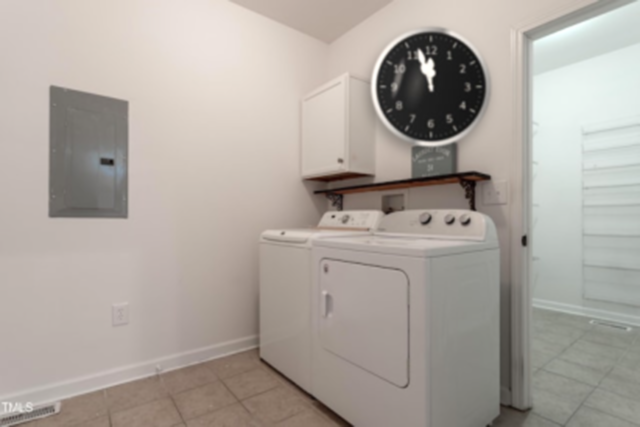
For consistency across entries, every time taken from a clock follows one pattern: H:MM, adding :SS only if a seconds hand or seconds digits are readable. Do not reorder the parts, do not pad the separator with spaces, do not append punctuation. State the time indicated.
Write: 11:57
